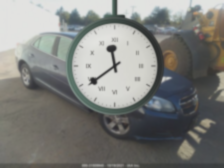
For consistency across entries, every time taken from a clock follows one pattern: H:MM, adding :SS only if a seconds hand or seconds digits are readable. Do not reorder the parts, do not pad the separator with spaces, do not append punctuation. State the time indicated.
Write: 11:39
